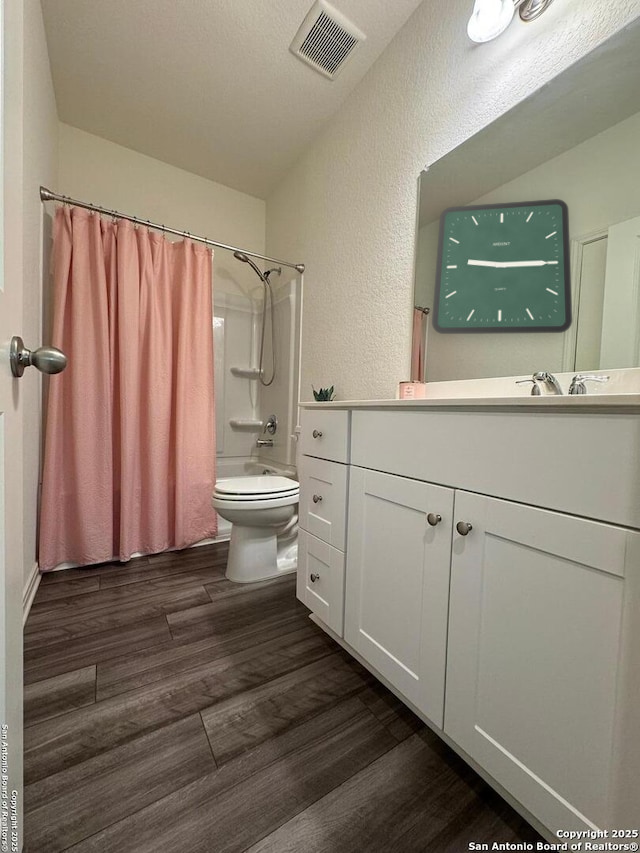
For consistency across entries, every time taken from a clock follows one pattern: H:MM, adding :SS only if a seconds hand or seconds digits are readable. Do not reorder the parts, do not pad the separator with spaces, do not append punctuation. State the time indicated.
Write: 9:15
